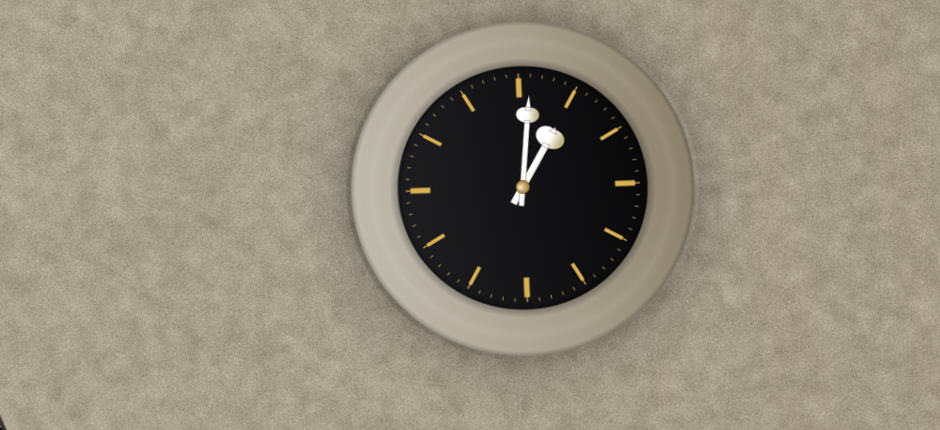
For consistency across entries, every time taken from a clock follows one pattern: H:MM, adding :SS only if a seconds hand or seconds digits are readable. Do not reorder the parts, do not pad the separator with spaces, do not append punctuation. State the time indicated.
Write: 1:01
